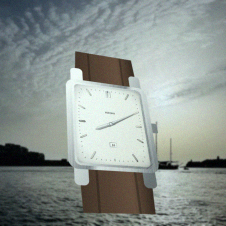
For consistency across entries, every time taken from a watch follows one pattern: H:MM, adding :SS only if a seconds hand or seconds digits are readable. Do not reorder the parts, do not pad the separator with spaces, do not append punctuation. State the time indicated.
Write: 8:10
